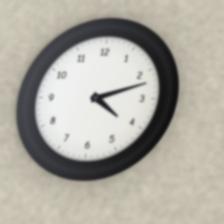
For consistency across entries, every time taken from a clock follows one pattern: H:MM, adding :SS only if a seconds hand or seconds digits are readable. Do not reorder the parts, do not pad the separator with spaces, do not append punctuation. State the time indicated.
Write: 4:12
